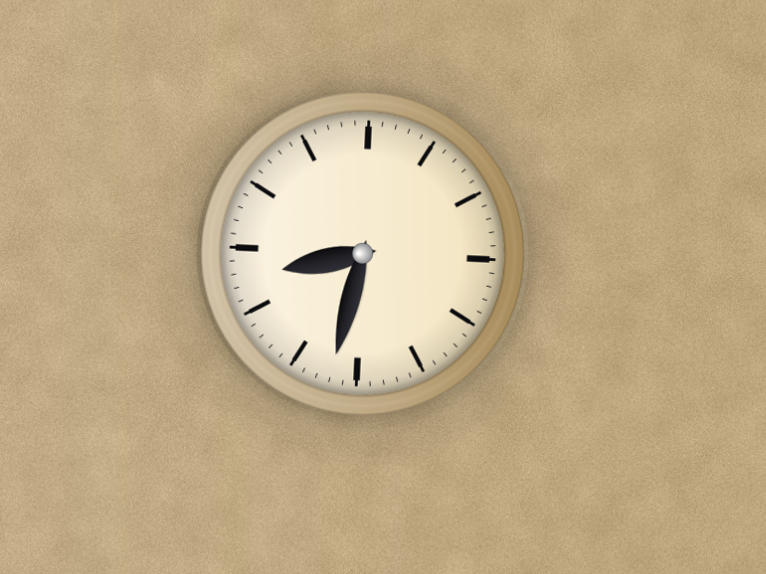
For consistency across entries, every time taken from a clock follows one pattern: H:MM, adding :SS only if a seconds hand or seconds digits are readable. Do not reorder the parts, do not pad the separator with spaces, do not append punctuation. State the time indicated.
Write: 8:32
